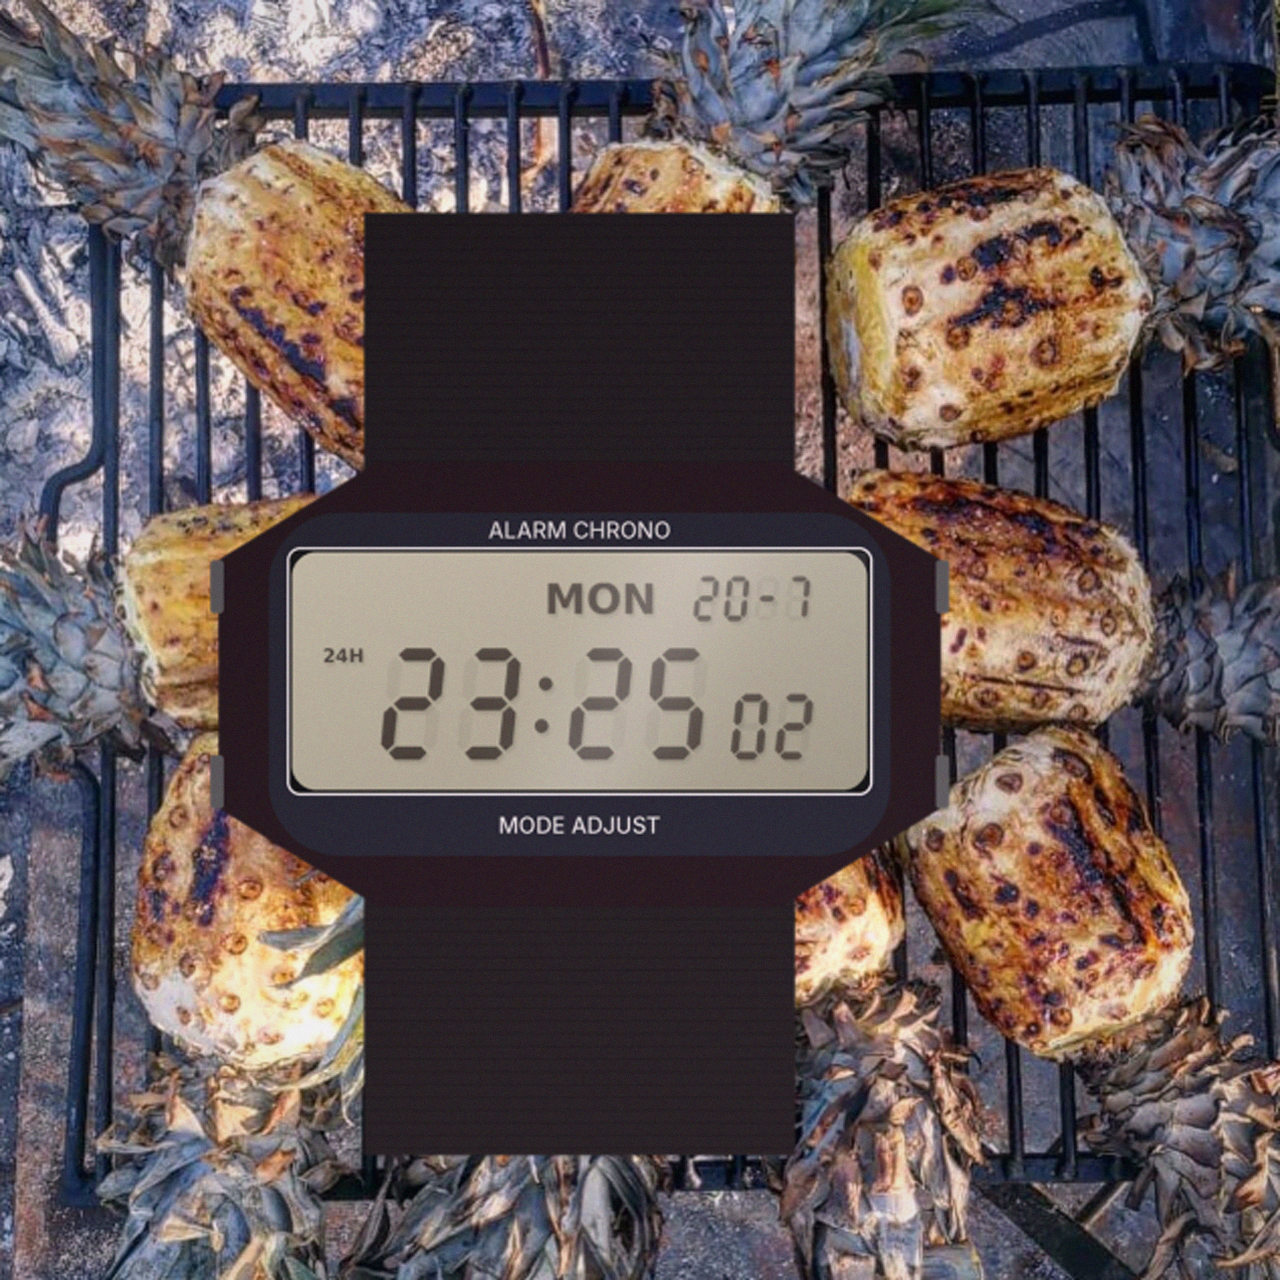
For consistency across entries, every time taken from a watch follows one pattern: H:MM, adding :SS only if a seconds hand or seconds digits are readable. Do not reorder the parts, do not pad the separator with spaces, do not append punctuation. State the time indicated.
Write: 23:25:02
